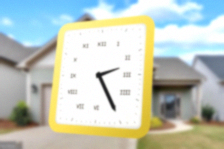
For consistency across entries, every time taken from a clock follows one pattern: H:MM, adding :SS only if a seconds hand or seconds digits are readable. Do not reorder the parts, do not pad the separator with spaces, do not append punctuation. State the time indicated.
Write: 2:25
